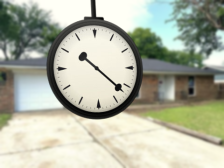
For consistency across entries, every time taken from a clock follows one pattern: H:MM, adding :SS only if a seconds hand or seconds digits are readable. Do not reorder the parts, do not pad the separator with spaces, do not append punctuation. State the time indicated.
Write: 10:22
